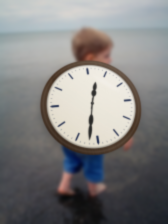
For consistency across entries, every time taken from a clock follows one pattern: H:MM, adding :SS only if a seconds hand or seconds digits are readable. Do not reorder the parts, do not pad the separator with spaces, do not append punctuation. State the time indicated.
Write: 12:32
